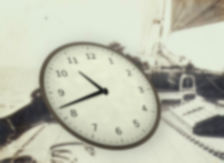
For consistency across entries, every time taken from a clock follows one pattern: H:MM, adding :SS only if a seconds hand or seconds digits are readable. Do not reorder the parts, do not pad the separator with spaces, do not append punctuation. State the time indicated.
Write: 10:42
